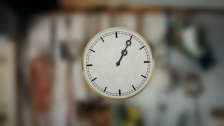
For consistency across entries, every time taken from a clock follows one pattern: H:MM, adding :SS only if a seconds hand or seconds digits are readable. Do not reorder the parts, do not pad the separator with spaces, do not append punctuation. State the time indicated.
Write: 1:05
